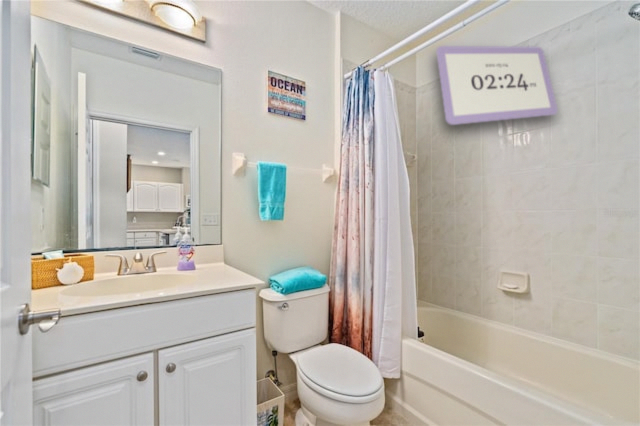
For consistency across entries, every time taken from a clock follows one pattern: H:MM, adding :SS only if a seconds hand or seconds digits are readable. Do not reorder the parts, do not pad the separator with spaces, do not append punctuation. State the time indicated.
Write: 2:24
